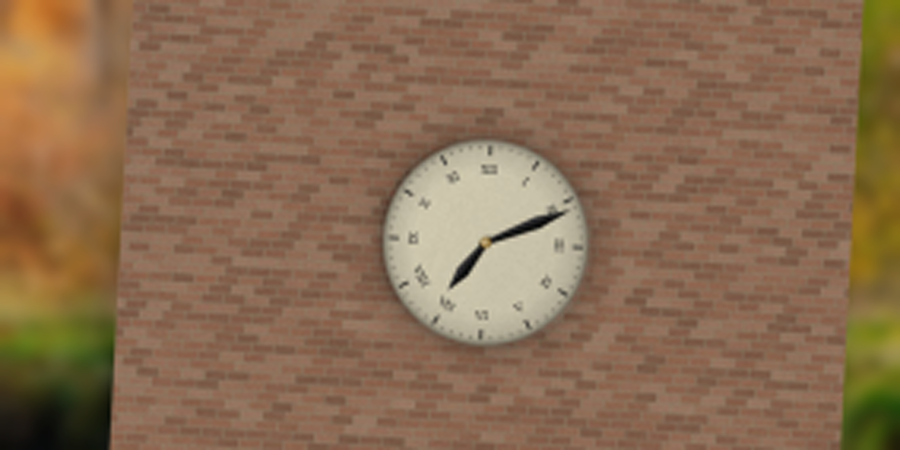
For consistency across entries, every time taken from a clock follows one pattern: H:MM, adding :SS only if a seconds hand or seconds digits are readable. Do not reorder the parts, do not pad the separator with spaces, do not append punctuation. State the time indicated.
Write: 7:11
